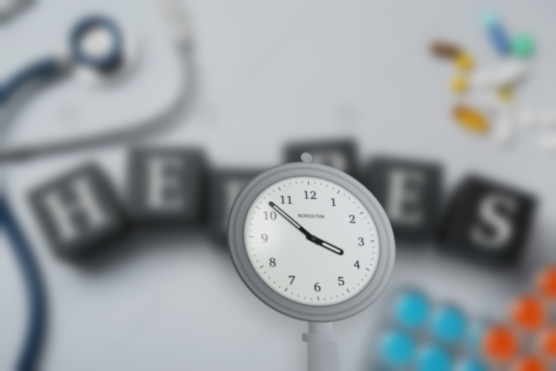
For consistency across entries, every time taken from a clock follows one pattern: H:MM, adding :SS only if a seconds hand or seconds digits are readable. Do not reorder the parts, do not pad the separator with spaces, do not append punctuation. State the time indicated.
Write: 3:52
